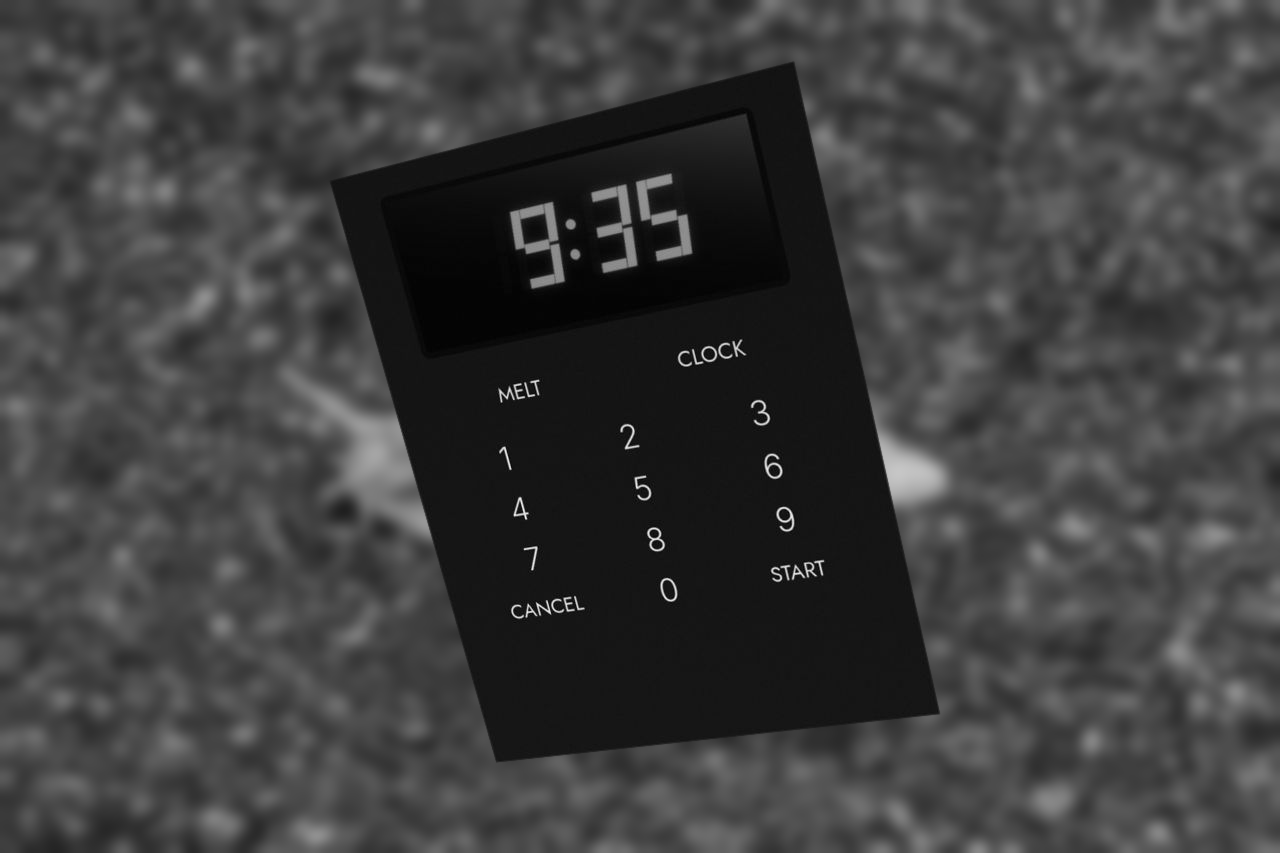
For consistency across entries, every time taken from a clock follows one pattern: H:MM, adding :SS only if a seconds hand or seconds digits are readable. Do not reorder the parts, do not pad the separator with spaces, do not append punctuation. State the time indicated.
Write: 9:35
